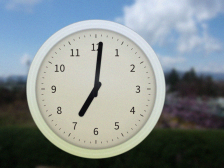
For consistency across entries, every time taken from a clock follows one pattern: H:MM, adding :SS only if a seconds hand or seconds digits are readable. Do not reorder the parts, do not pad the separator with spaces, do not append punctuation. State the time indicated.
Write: 7:01
